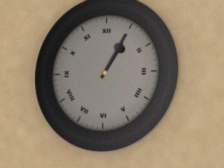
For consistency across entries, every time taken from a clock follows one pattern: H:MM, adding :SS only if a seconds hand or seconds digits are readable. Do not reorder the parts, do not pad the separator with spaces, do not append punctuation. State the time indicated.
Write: 1:05
